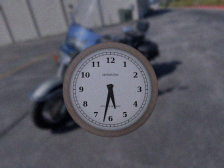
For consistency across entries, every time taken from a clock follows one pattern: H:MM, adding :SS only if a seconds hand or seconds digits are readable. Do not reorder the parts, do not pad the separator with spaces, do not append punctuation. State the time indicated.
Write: 5:32
